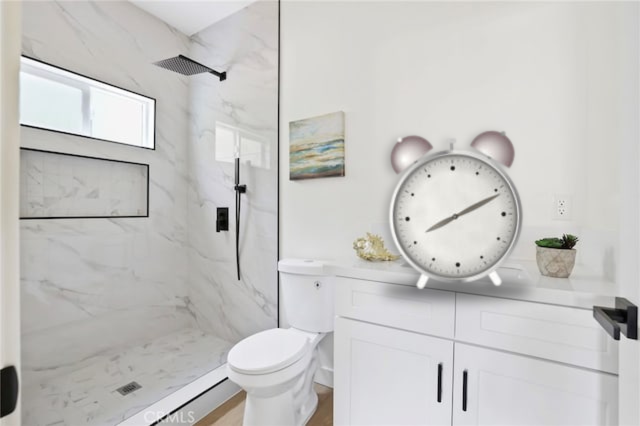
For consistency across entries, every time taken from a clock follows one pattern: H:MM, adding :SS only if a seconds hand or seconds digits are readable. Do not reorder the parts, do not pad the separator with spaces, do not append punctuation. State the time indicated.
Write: 8:11
